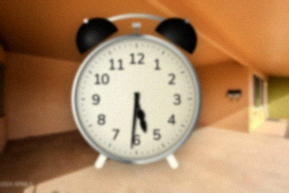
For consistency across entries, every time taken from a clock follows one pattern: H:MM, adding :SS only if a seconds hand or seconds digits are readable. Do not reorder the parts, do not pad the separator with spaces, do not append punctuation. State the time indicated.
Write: 5:31
